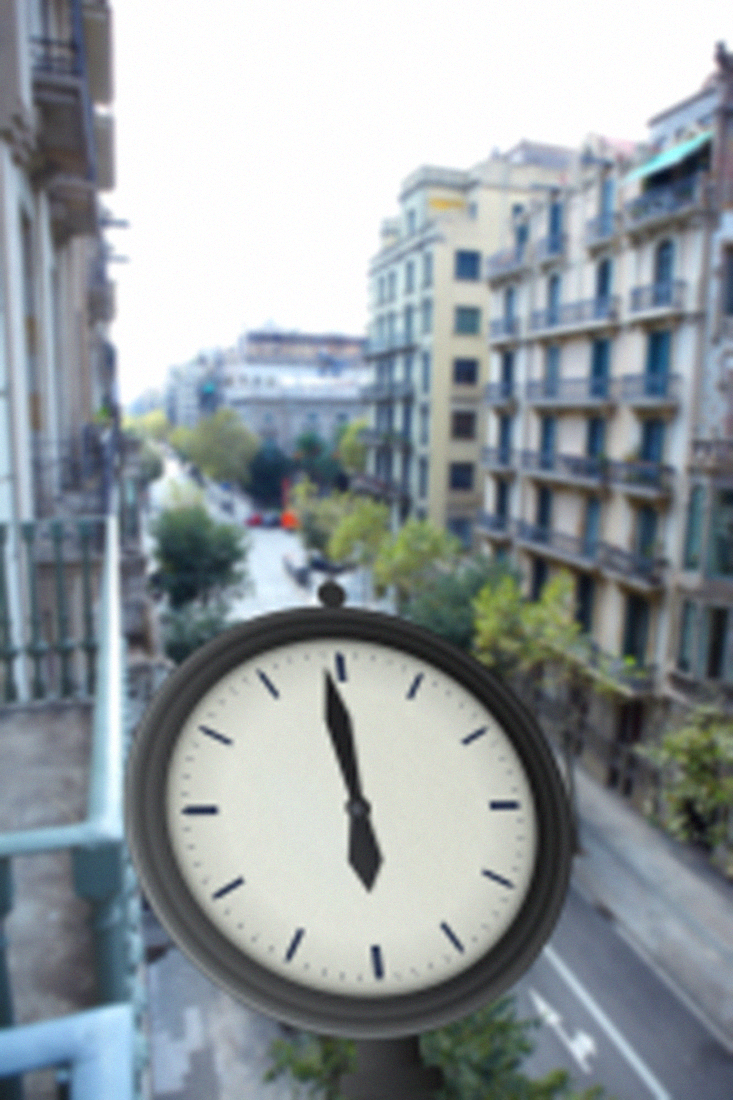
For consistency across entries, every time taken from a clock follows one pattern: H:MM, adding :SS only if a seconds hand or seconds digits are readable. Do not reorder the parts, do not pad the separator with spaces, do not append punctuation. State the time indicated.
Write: 5:59
